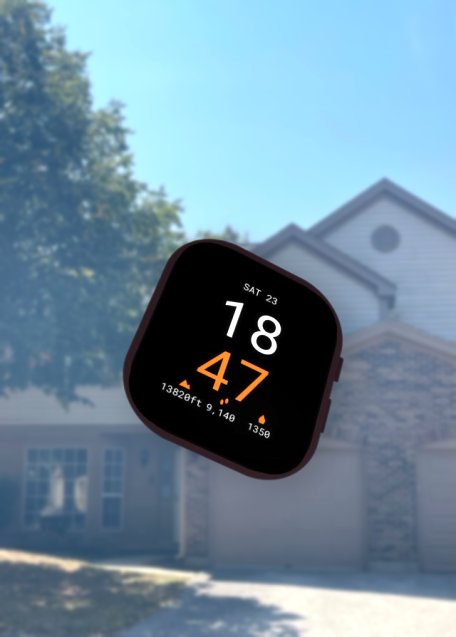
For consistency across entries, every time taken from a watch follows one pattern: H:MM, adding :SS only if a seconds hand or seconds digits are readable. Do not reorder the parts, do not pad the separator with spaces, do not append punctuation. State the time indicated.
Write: 18:47
